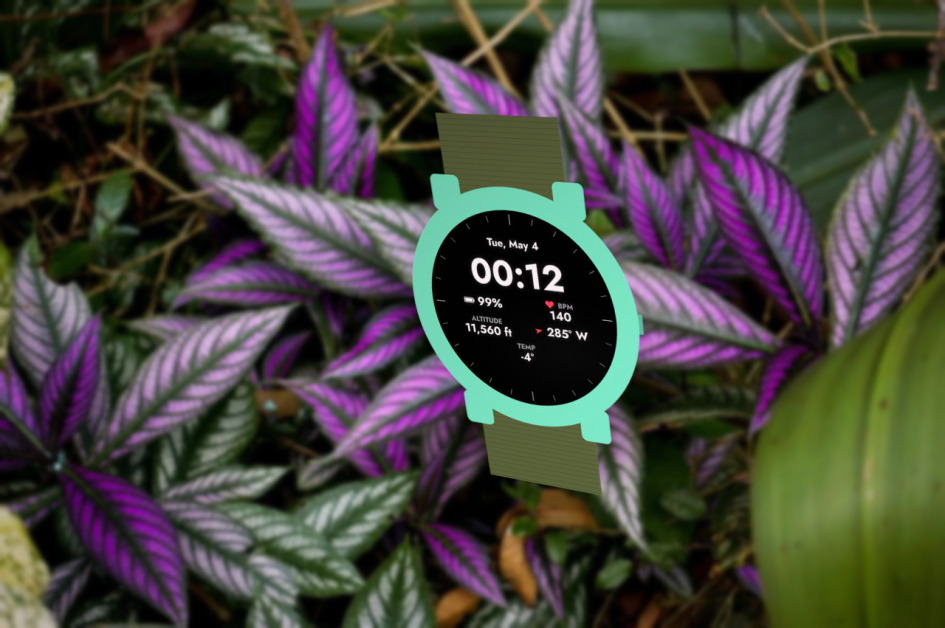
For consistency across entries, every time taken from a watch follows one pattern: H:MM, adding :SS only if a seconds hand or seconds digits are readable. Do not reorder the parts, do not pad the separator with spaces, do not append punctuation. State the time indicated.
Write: 0:12
